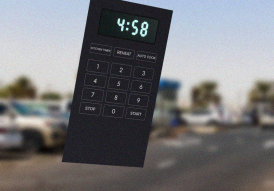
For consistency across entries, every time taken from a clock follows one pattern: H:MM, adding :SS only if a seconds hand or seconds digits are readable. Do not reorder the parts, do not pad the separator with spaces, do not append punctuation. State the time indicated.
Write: 4:58
